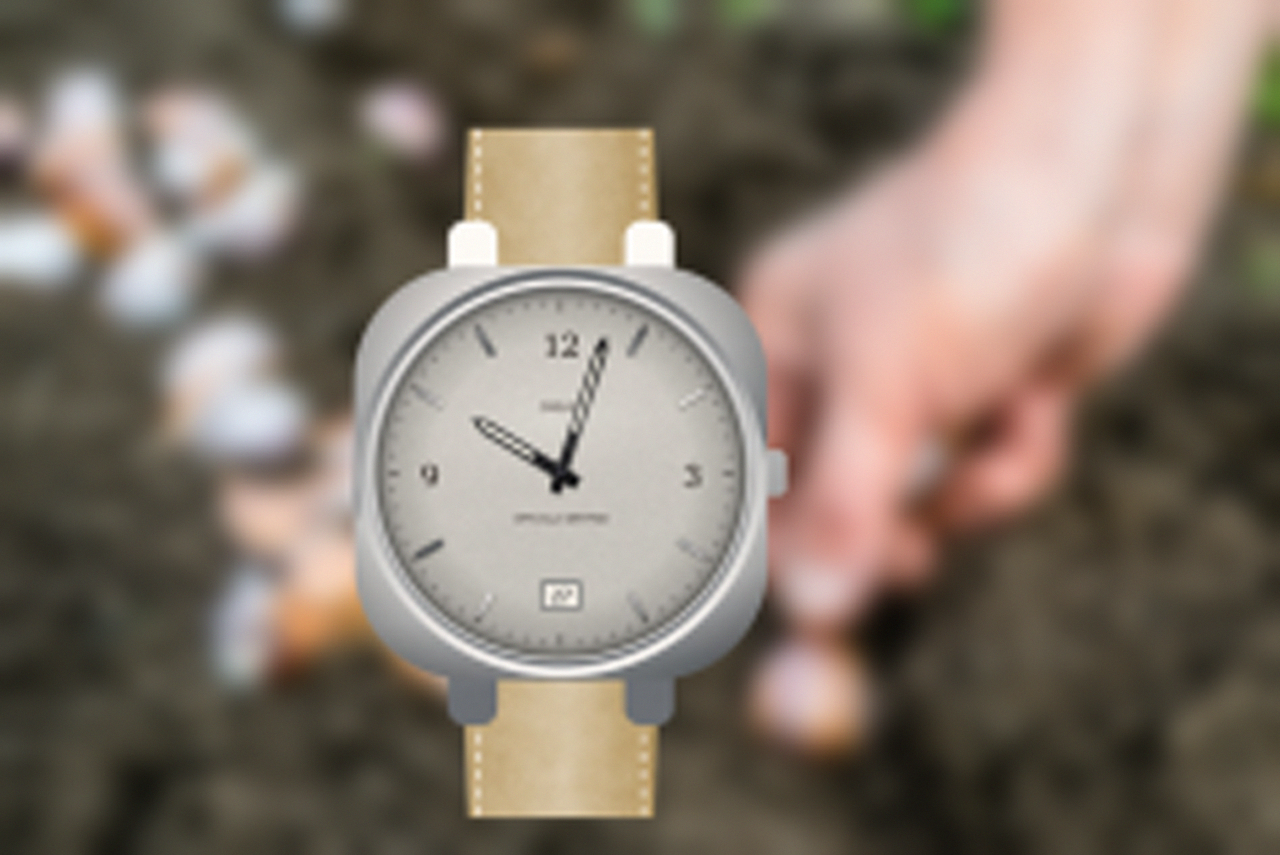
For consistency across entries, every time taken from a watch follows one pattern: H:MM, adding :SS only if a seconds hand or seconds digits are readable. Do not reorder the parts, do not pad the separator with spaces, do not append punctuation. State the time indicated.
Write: 10:03
